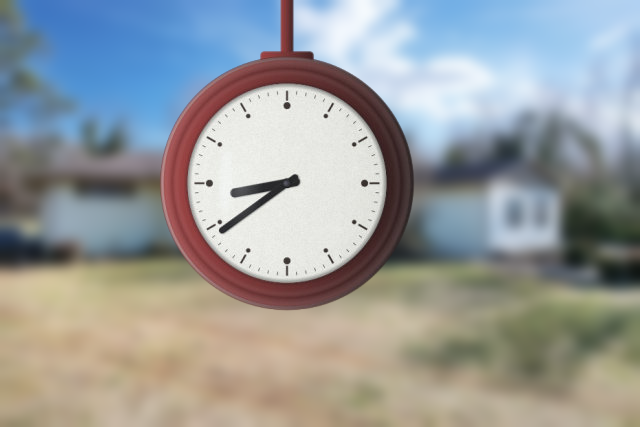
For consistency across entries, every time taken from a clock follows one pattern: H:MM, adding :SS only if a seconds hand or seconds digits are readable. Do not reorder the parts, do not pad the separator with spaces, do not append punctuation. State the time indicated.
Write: 8:39
